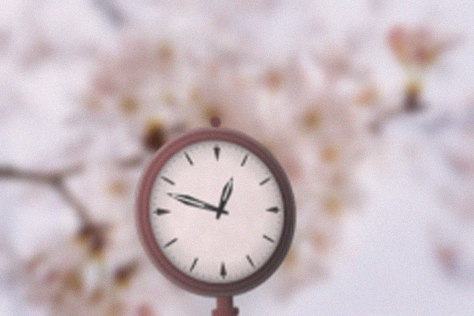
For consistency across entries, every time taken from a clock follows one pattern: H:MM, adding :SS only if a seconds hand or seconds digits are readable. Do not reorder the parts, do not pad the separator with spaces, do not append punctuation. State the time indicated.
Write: 12:48
